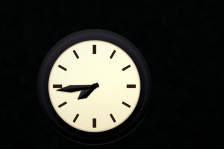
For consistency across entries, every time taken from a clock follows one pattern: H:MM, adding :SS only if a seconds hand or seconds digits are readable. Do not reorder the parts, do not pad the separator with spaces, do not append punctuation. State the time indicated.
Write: 7:44
